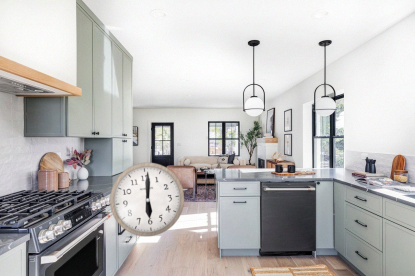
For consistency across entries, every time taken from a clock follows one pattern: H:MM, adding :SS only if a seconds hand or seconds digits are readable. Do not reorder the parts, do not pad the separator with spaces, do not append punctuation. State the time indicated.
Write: 6:01
